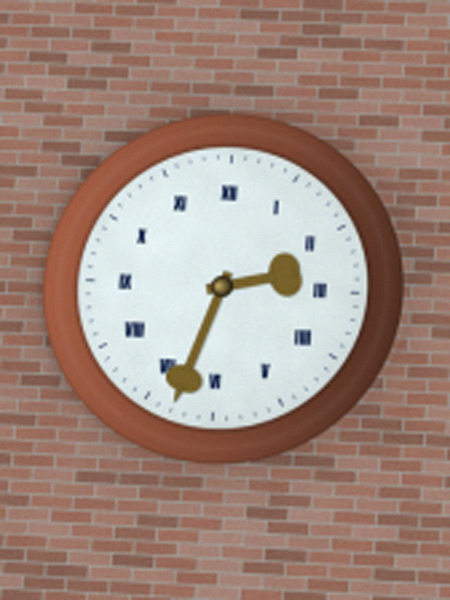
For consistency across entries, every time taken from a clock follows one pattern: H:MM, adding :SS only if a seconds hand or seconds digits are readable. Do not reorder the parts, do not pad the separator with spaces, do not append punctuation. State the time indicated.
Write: 2:33
